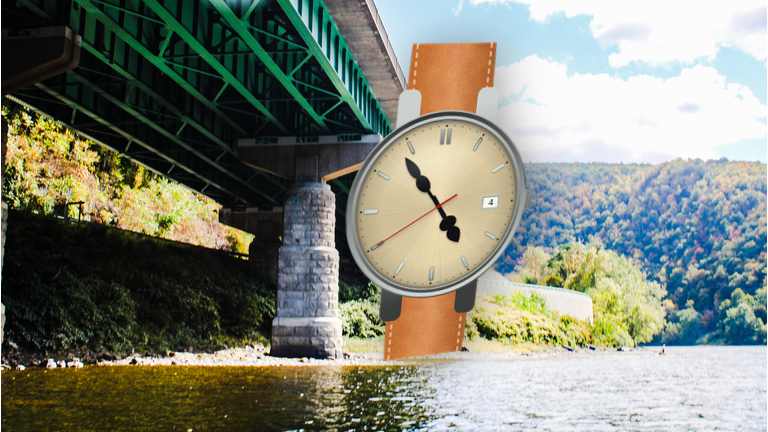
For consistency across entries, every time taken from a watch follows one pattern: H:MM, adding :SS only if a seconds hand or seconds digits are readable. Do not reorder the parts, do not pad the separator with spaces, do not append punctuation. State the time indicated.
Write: 4:53:40
